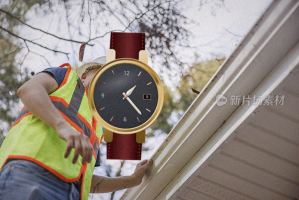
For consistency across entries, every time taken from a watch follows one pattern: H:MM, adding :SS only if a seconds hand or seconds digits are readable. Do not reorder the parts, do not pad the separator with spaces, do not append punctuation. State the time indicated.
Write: 1:23
